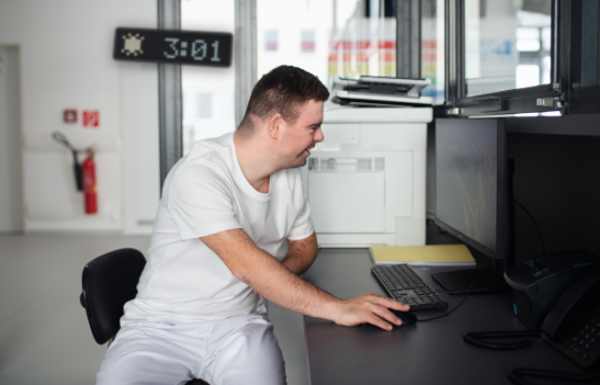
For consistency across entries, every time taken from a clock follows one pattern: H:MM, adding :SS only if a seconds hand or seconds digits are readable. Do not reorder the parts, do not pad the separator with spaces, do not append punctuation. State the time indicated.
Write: 3:01
